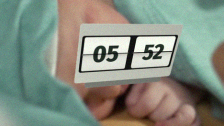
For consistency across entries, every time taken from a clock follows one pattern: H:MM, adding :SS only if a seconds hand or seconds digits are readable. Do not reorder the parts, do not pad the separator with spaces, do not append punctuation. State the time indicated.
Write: 5:52
